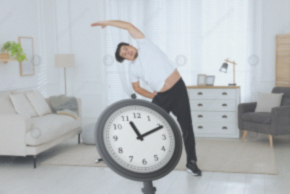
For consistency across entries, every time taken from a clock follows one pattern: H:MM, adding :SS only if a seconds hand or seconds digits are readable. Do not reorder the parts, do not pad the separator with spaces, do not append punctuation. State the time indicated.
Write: 11:11
